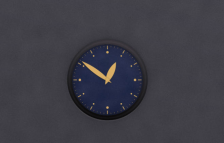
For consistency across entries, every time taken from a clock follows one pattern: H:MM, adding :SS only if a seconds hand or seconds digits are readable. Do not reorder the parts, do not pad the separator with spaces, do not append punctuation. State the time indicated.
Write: 12:51
